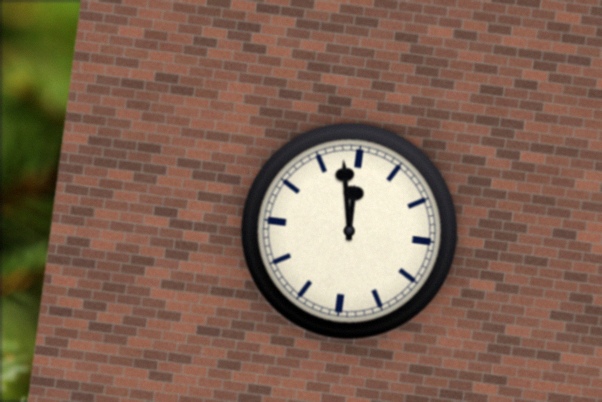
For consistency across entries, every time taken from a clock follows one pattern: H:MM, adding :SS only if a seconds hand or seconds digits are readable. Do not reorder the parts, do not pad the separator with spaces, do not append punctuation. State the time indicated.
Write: 11:58
